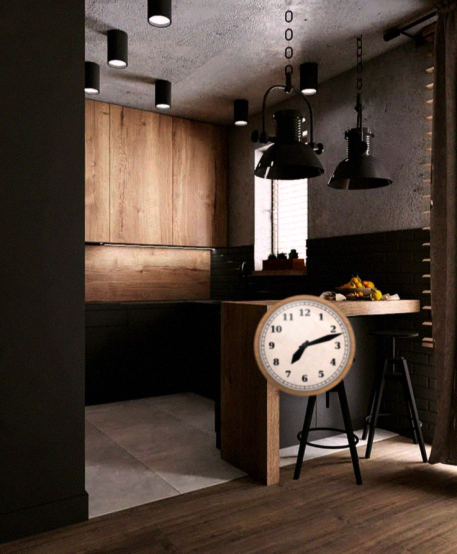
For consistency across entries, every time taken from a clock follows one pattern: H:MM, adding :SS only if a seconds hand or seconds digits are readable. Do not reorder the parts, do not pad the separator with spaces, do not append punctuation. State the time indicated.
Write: 7:12
